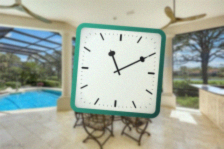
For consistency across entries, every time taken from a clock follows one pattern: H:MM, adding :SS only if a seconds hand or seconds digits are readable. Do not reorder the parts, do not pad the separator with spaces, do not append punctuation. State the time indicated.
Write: 11:10
